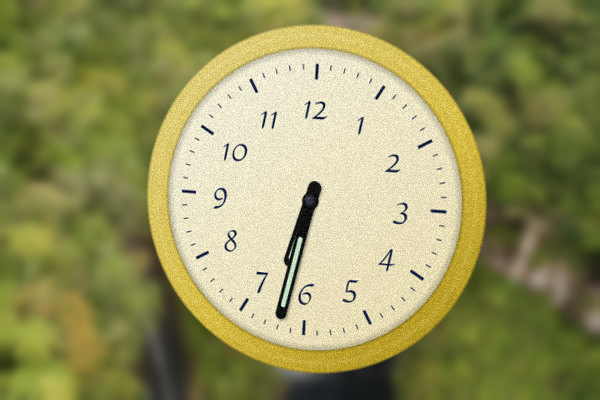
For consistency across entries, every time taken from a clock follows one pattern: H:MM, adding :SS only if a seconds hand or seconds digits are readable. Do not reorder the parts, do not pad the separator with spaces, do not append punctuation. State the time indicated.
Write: 6:32
